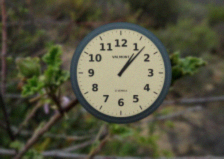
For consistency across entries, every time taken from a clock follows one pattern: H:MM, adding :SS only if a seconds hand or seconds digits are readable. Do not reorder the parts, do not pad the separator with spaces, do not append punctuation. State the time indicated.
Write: 1:07
